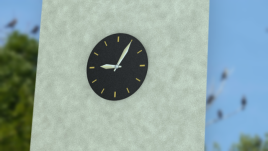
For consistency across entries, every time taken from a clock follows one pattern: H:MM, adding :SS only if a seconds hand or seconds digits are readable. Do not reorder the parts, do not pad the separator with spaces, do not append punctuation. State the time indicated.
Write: 9:05
